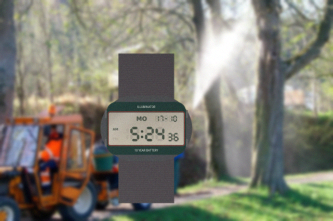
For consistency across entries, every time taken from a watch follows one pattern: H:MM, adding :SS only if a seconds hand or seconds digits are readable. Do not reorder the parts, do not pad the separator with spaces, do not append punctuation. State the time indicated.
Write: 5:24:36
